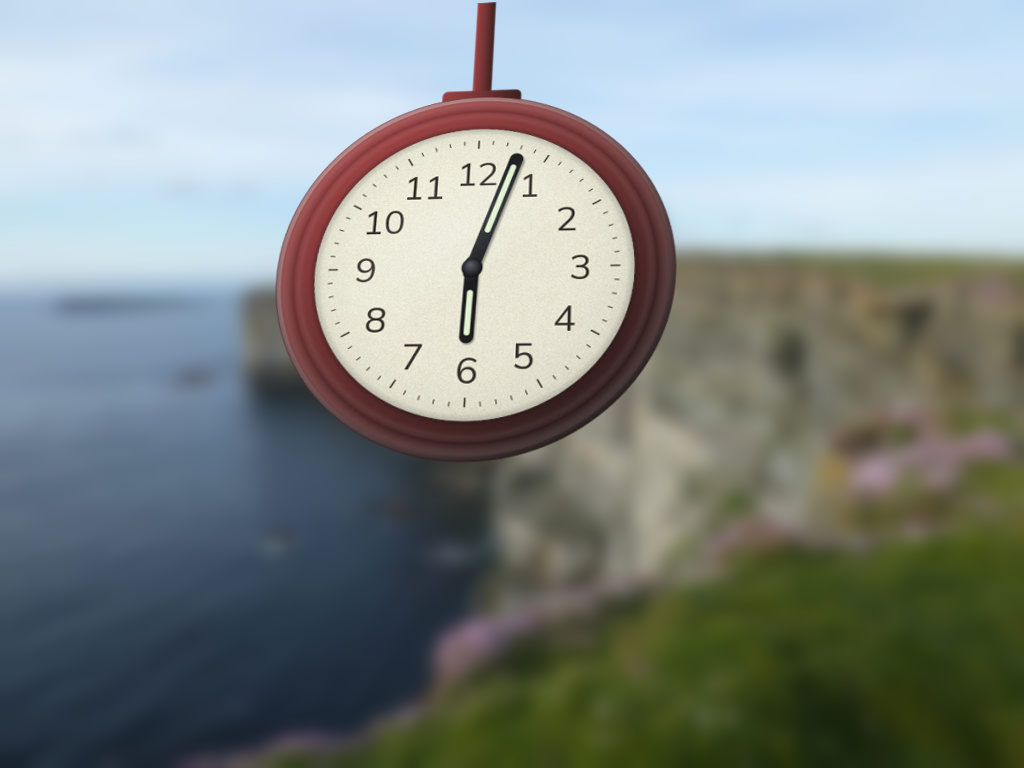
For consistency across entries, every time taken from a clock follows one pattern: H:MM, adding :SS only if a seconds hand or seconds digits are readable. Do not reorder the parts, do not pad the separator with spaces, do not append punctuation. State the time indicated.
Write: 6:03
